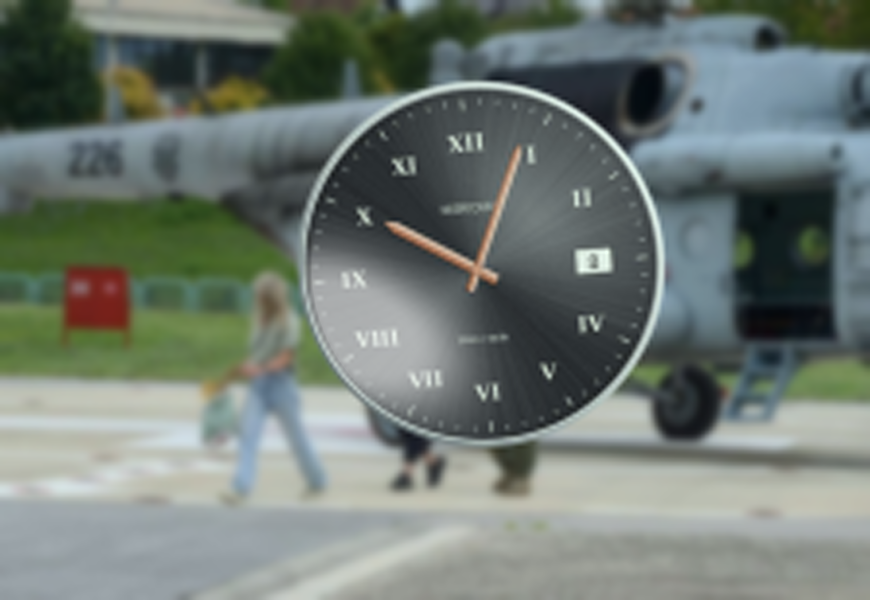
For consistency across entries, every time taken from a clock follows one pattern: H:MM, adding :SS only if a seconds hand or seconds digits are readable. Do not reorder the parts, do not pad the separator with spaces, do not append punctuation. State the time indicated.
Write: 10:04
